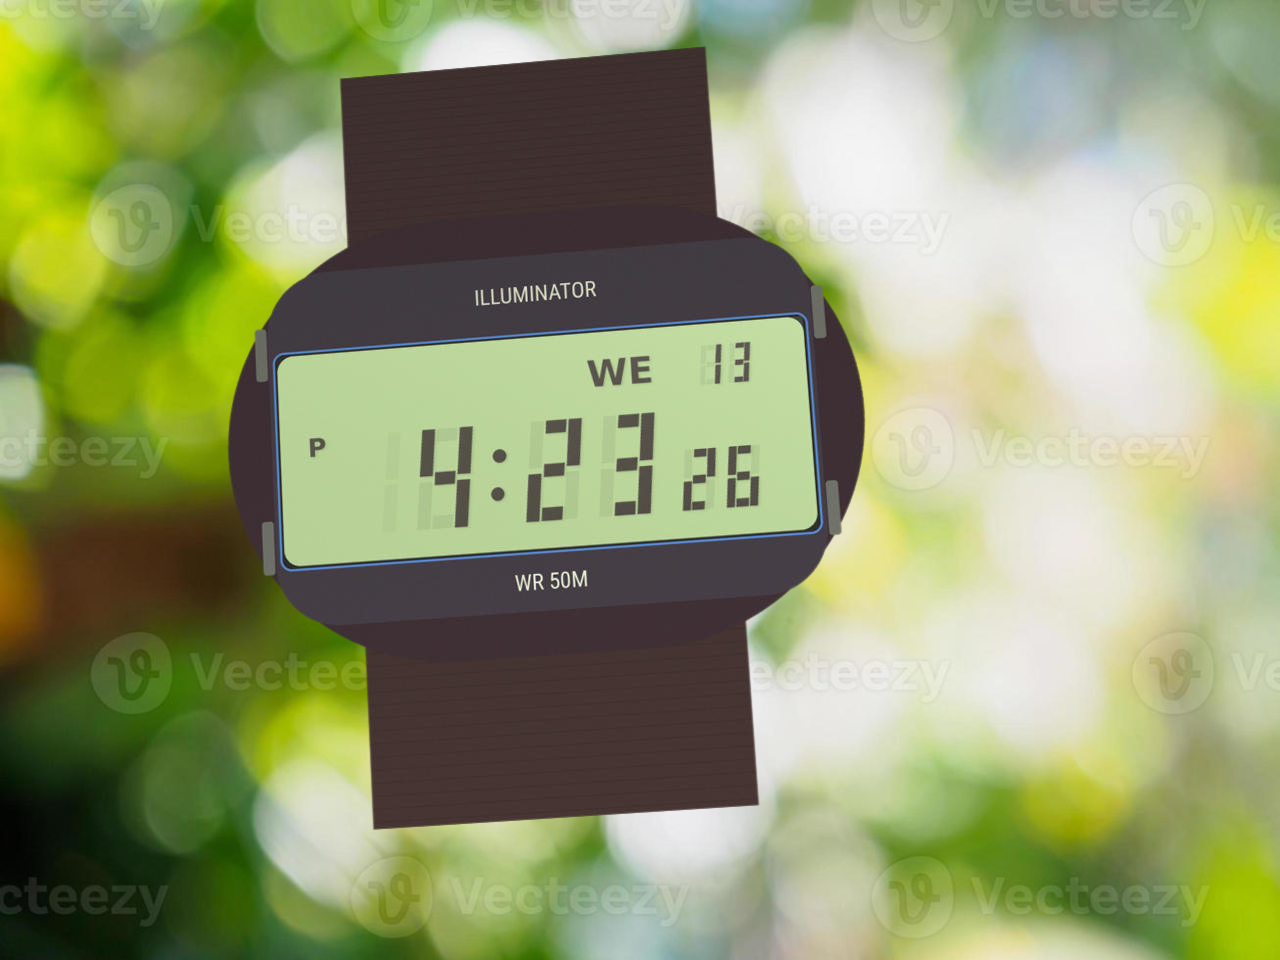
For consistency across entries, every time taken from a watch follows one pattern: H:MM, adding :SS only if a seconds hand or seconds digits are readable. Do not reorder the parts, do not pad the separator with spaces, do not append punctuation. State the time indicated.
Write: 4:23:26
